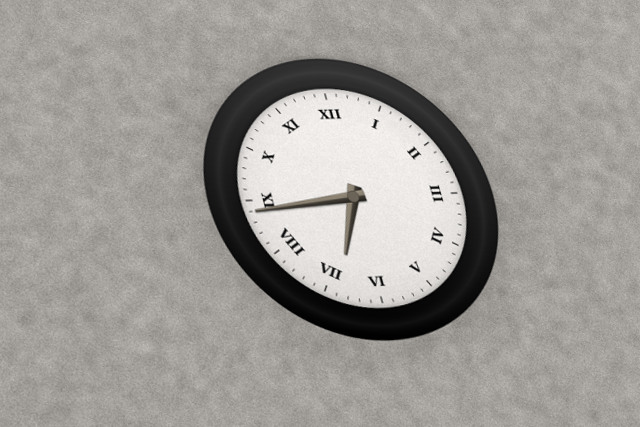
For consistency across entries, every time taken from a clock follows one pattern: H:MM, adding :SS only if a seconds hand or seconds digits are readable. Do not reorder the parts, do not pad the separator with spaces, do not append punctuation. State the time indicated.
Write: 6:44
